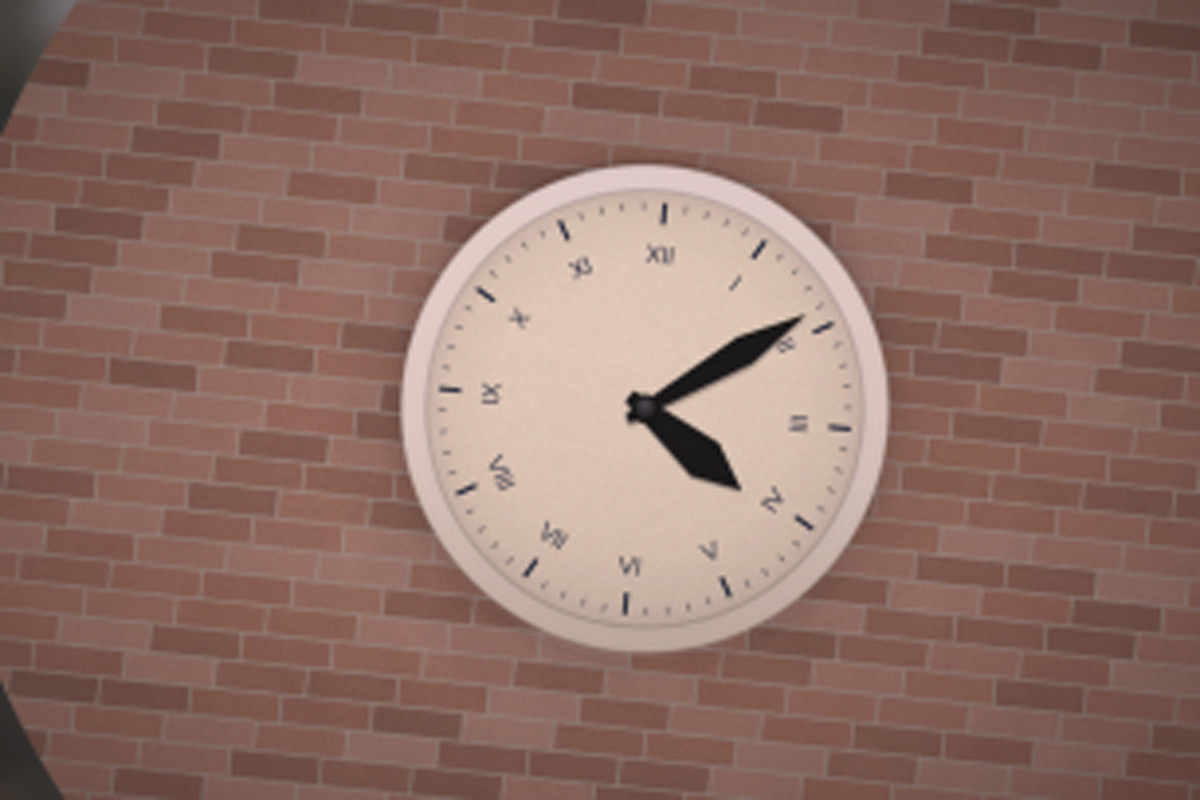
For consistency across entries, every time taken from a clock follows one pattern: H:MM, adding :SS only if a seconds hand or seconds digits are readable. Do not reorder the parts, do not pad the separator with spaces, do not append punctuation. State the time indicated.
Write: 4:09
